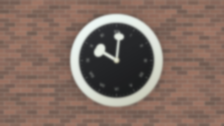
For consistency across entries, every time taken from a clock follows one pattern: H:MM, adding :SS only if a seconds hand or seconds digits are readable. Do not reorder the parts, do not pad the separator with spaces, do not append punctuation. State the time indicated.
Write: 10:01
